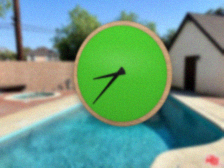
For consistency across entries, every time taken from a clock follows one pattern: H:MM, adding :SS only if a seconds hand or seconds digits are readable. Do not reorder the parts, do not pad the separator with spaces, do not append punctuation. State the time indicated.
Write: 8:37
